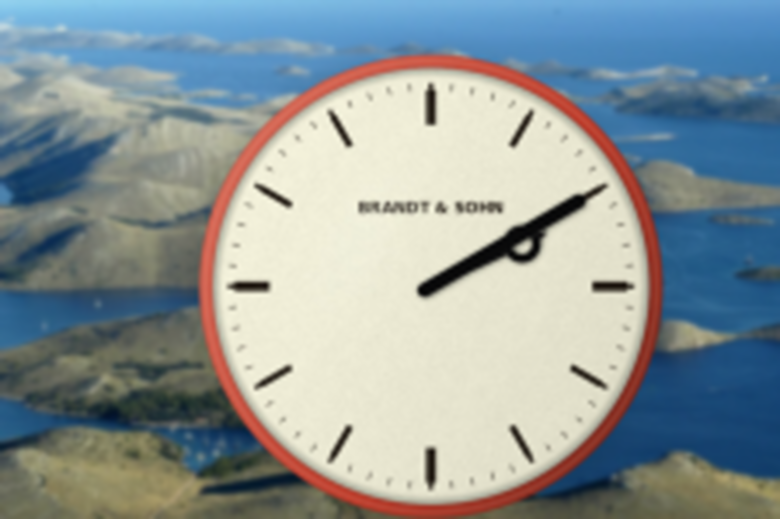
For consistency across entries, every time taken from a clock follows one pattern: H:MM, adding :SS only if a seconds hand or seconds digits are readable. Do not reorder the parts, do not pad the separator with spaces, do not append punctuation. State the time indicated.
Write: 2:10
